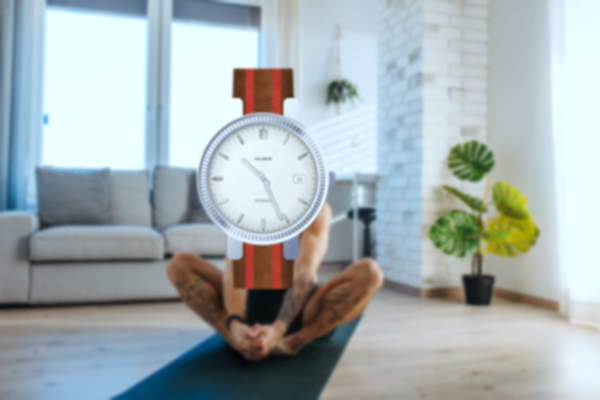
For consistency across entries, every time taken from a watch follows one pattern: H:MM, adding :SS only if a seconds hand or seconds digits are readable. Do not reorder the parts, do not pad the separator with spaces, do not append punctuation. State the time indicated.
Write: 10:26
